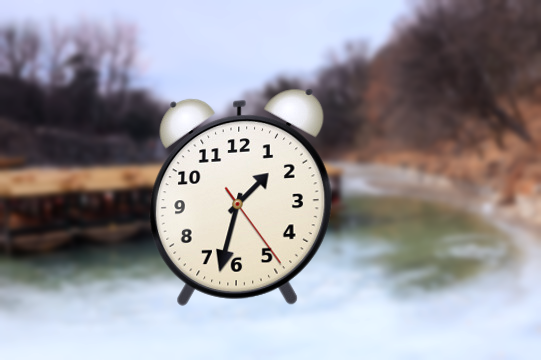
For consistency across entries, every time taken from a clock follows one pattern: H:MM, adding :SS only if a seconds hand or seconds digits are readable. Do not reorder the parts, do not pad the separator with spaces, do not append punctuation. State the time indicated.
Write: 1:32:24
